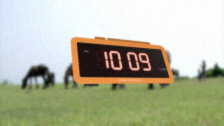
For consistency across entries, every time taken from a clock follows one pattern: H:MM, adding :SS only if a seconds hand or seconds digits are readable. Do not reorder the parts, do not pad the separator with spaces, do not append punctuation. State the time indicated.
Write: 10:09
